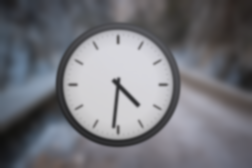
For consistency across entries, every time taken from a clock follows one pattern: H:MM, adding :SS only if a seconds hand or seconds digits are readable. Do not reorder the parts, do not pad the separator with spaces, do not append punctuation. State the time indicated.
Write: 4:31
